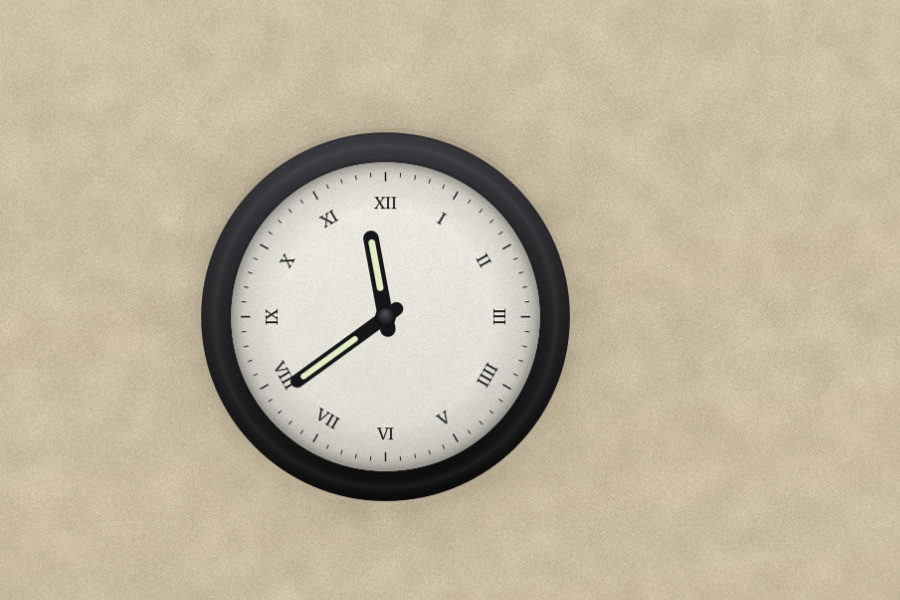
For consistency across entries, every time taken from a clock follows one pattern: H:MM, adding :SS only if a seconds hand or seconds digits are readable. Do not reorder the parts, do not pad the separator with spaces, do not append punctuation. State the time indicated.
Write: 11:39
